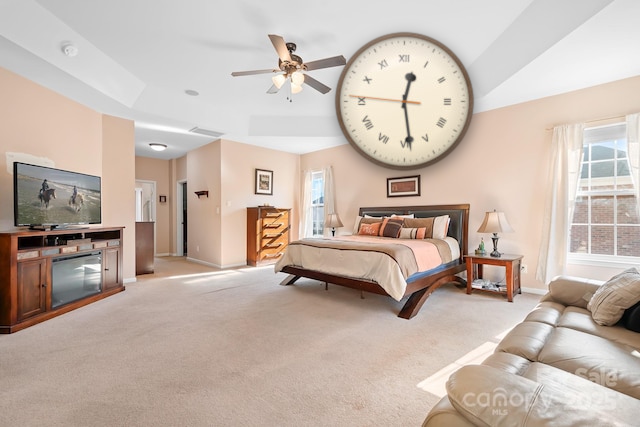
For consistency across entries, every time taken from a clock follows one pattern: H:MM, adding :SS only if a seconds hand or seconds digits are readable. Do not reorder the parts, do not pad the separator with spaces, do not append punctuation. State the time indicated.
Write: 12:28:46
